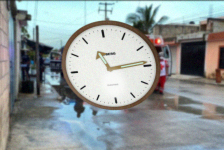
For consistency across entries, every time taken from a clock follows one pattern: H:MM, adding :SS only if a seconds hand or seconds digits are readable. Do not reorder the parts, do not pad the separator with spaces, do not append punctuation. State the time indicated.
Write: 11:14
